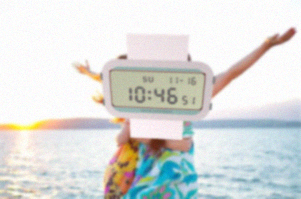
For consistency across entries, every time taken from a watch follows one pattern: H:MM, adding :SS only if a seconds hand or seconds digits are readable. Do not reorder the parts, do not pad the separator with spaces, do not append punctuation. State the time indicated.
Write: 10:46
